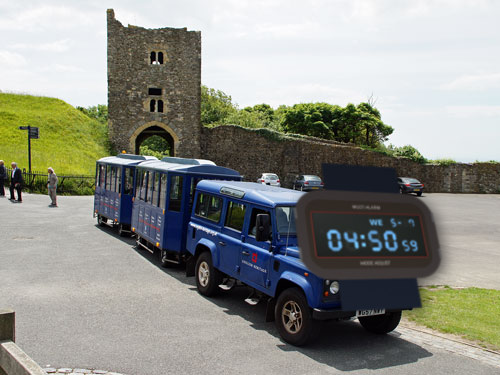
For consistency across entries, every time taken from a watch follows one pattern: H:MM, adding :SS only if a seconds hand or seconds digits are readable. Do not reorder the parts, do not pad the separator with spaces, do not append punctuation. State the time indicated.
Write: 4:50:59
